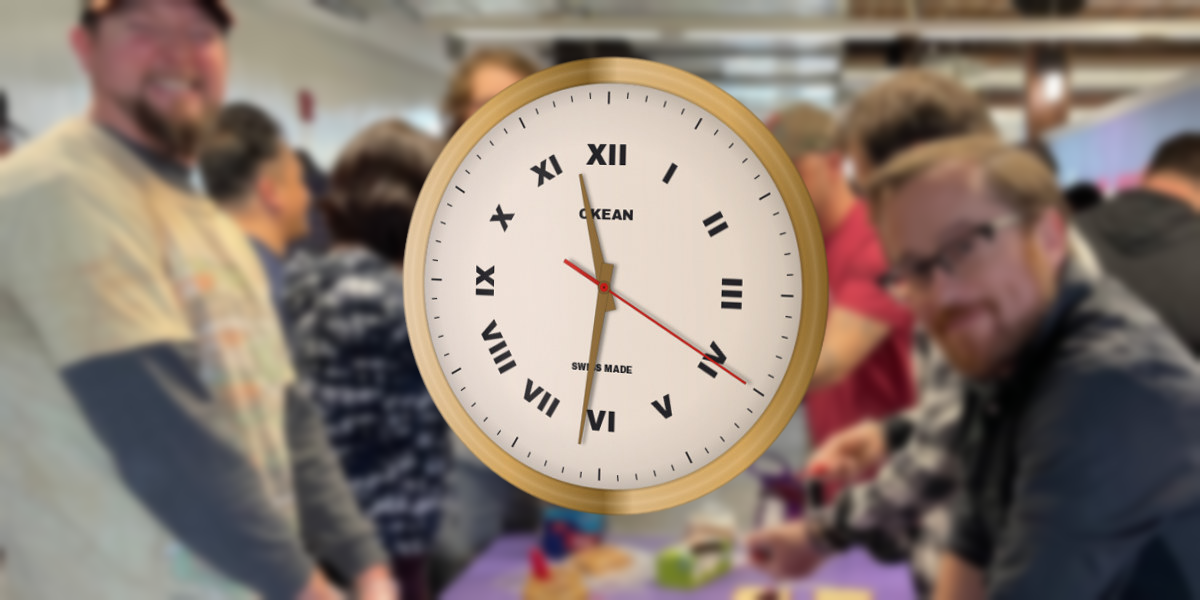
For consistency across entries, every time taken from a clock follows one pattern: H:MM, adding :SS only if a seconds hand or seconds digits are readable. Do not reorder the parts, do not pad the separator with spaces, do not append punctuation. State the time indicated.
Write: 11:31:20
